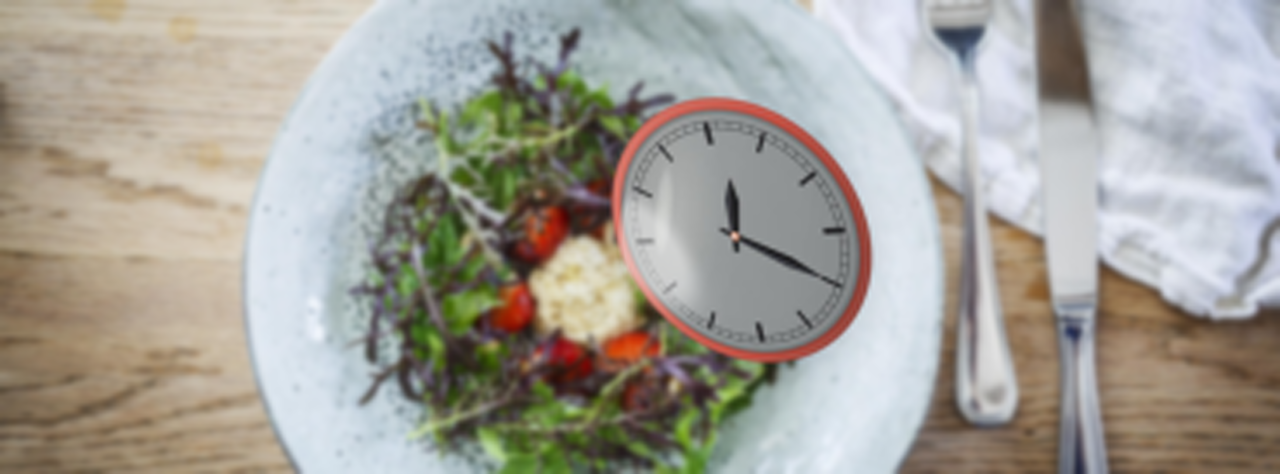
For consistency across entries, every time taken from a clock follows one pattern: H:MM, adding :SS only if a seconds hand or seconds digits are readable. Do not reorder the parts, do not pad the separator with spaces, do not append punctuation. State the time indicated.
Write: 12:20
